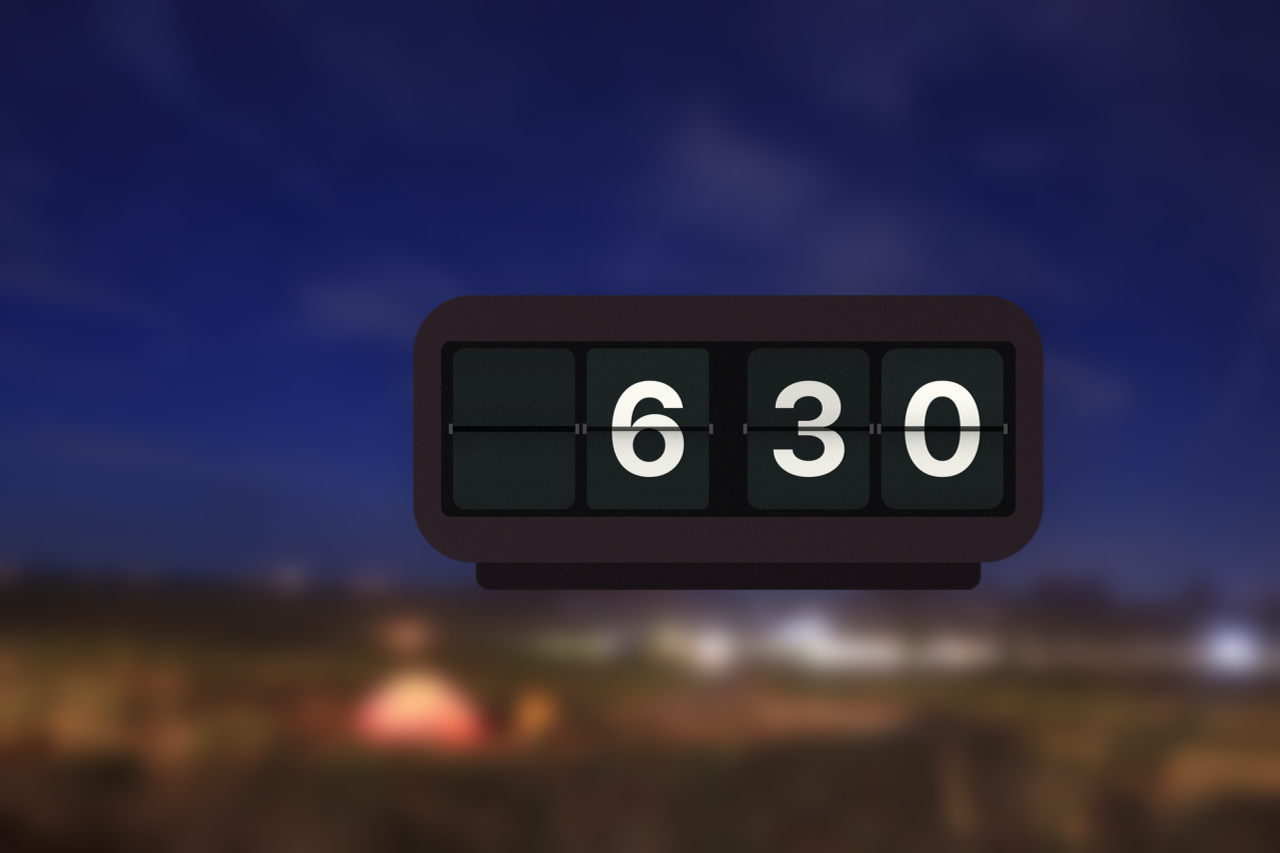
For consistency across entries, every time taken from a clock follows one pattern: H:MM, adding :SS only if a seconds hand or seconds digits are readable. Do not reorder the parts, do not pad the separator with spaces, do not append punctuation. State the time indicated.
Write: 6:30
